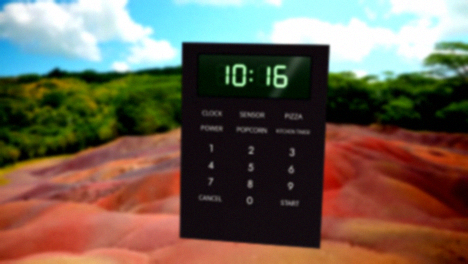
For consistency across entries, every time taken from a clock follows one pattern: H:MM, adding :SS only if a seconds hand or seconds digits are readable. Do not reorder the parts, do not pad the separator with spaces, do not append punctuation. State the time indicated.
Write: 10:16
